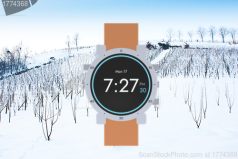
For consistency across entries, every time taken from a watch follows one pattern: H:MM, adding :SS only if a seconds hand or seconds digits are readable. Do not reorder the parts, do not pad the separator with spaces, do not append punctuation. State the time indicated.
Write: 7:27
